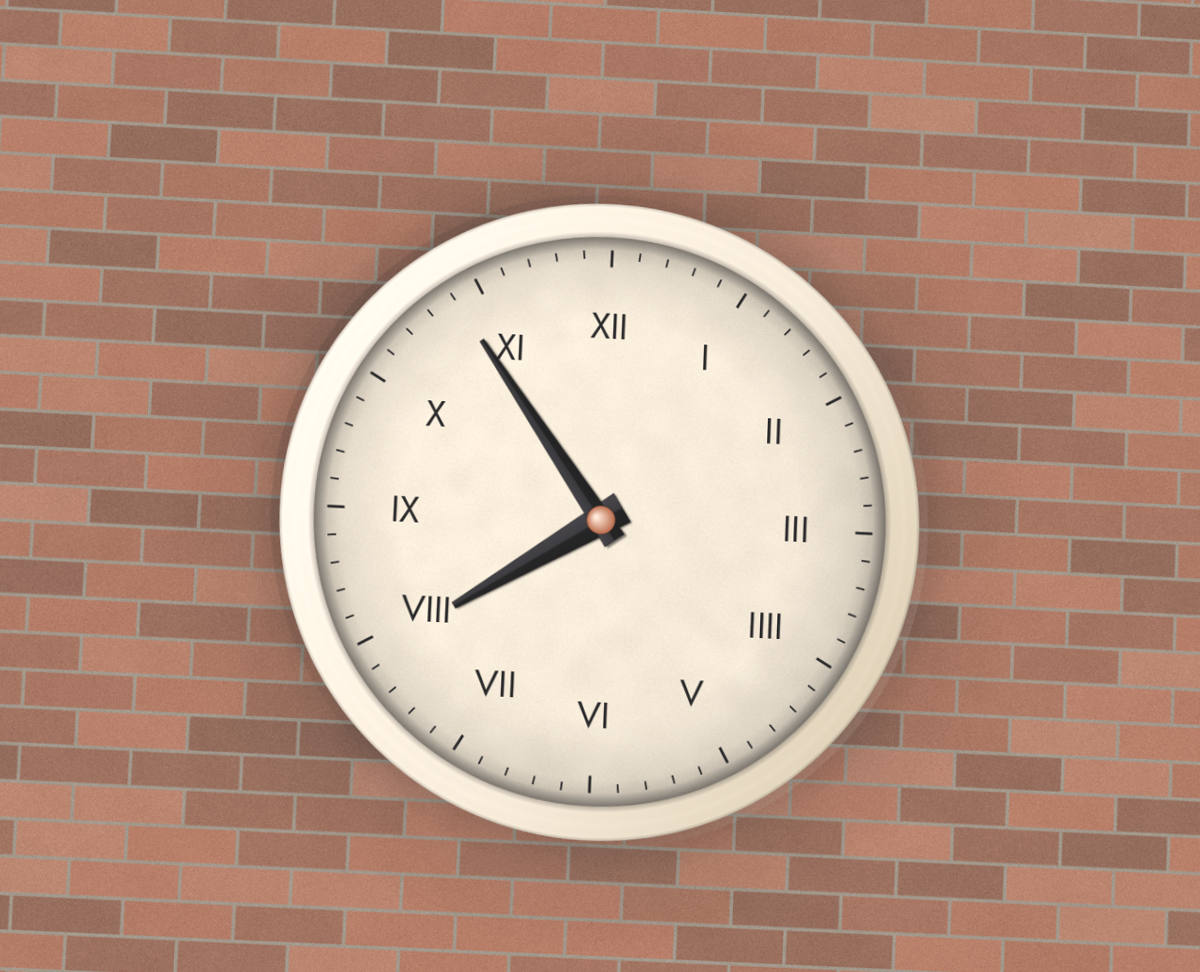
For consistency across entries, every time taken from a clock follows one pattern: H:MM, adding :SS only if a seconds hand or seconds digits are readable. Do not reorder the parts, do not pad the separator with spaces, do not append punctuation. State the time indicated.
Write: 7:54
